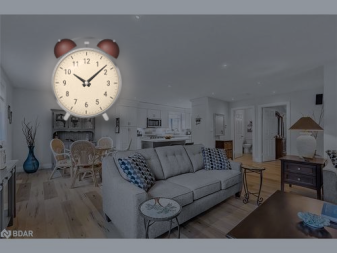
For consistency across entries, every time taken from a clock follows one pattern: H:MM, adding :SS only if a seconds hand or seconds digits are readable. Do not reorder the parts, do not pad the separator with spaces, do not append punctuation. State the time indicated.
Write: 10:08
